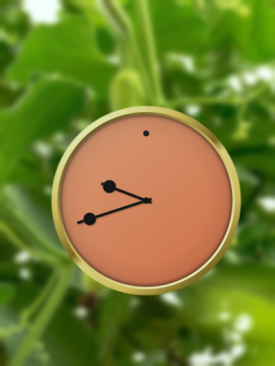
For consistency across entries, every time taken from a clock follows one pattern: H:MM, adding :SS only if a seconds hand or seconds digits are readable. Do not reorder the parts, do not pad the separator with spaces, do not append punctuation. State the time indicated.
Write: 9:42
